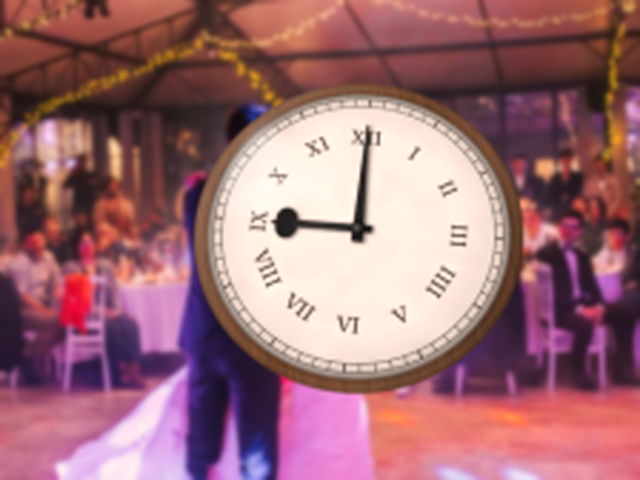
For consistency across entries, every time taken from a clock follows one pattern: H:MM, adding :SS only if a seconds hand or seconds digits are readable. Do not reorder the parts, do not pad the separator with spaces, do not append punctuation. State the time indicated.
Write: 9:00
